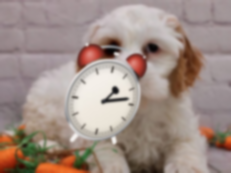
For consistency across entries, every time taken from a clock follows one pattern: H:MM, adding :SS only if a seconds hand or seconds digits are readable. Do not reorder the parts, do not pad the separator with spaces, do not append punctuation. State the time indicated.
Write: 1:13
